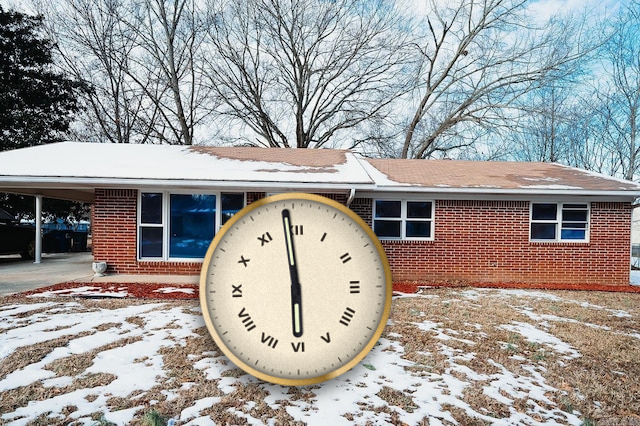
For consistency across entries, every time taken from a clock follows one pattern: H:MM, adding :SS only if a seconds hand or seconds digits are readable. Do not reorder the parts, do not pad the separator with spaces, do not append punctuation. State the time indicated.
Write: 5:59
